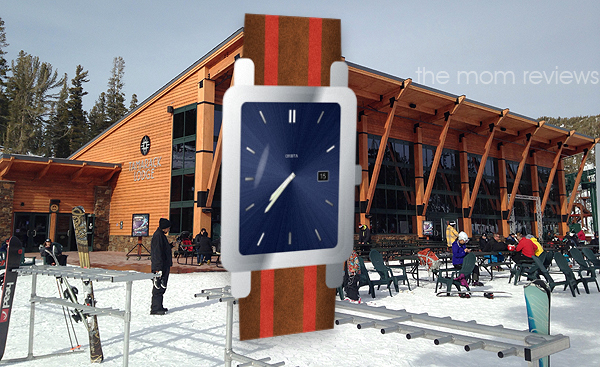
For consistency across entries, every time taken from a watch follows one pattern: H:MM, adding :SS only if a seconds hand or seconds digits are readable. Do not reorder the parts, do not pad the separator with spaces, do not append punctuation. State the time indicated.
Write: 7:37
